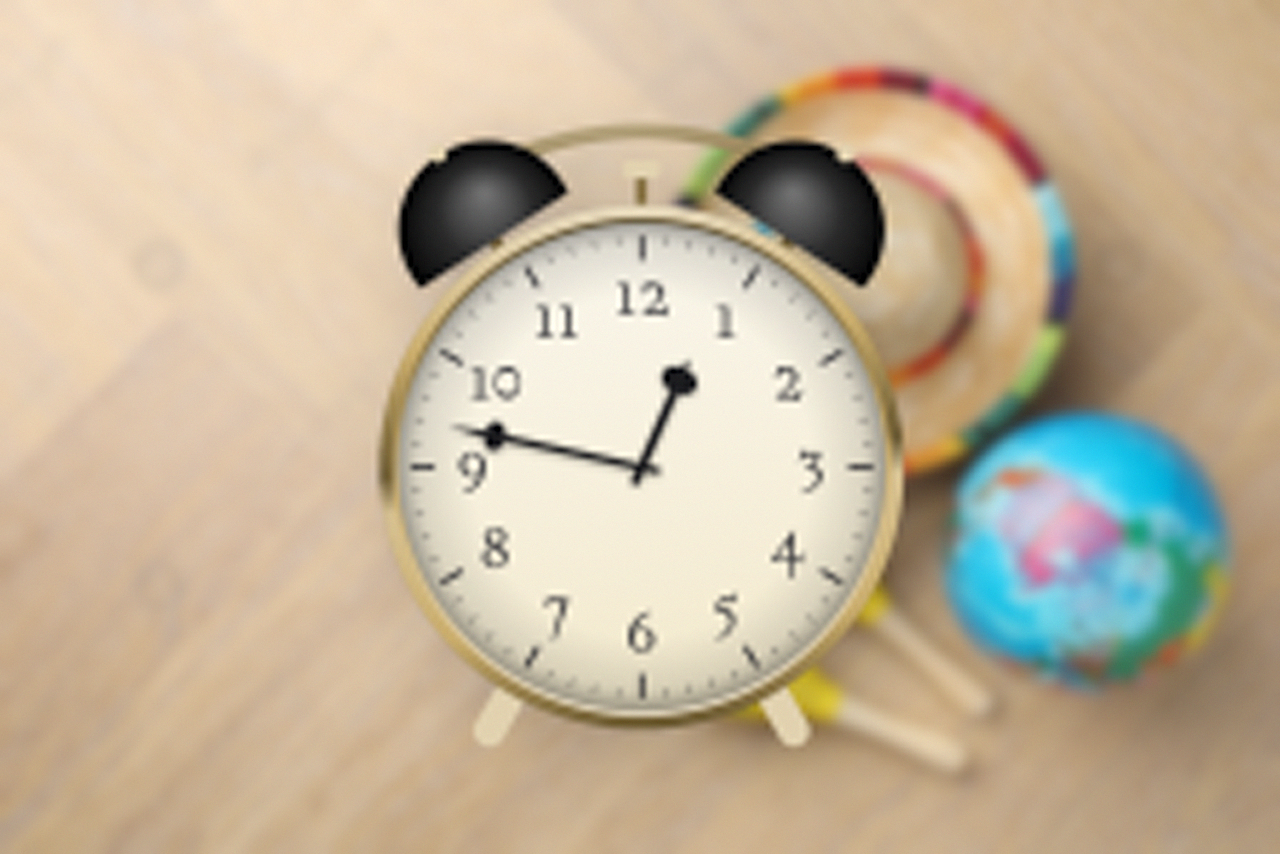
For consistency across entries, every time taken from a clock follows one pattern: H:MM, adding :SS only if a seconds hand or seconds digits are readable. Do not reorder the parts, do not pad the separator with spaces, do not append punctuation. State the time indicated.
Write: 12:47
